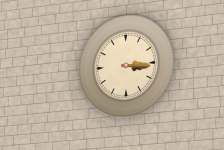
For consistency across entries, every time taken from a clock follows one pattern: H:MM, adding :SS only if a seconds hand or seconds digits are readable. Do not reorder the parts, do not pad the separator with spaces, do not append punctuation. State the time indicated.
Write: 3:16
